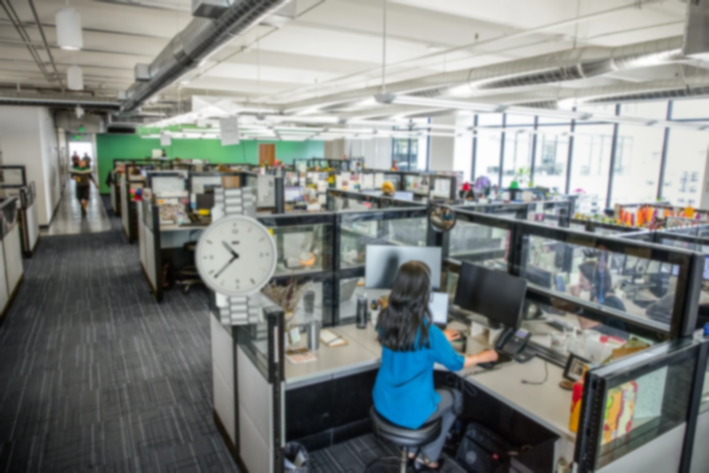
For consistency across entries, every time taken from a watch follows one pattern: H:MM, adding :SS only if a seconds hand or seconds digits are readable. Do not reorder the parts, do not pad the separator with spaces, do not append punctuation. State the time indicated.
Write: 10:38
